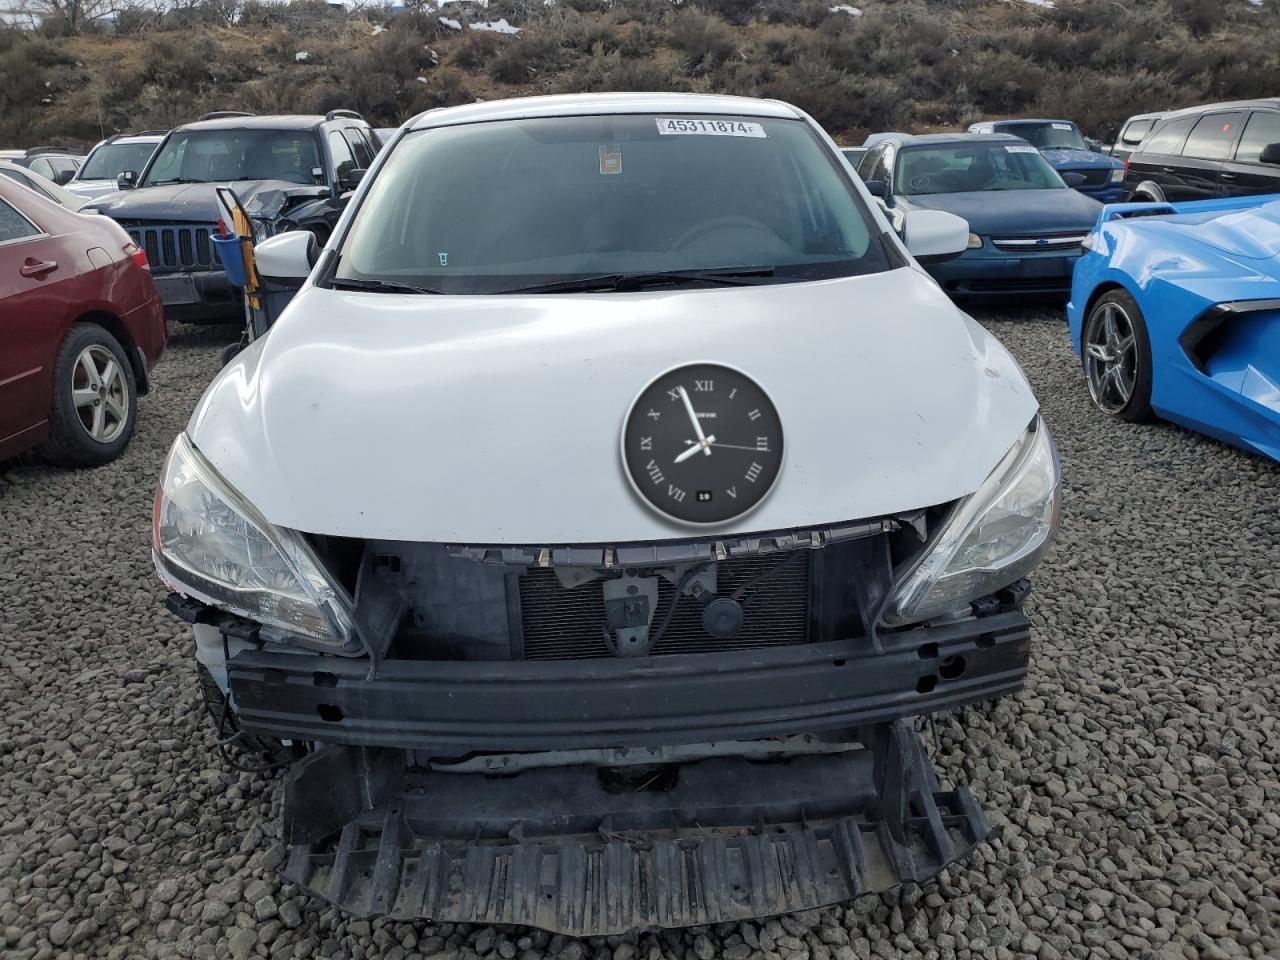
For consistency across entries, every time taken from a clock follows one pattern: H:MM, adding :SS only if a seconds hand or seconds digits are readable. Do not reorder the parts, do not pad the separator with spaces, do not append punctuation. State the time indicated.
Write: 7:56:16
